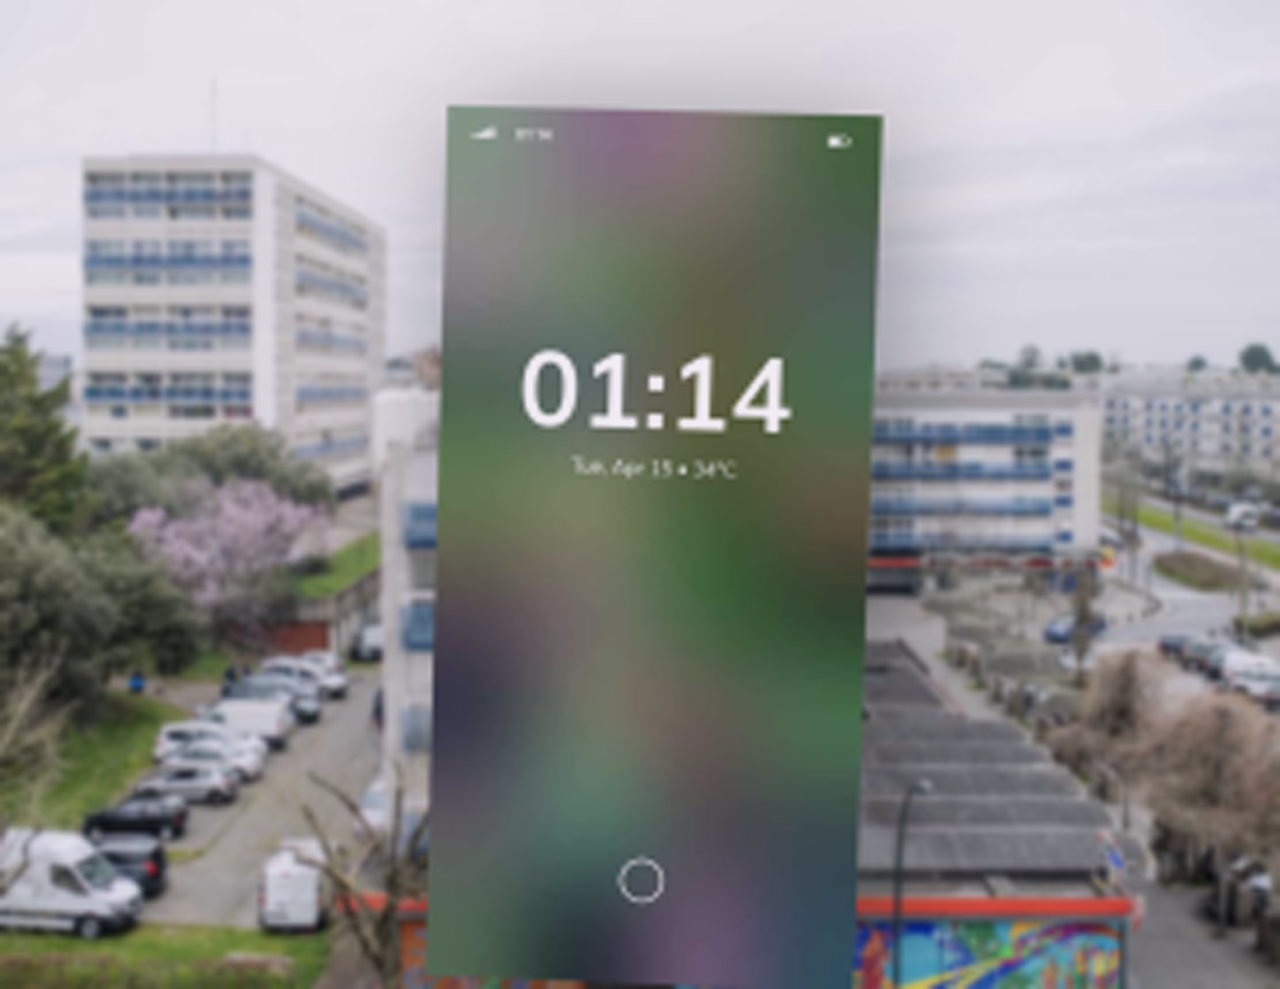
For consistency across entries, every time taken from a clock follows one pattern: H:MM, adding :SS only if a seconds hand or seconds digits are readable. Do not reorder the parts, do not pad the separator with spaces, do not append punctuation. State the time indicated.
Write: 1:14
